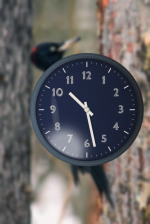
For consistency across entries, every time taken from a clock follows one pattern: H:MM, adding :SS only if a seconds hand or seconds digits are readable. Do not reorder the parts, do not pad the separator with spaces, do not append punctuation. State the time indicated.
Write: 10:28
